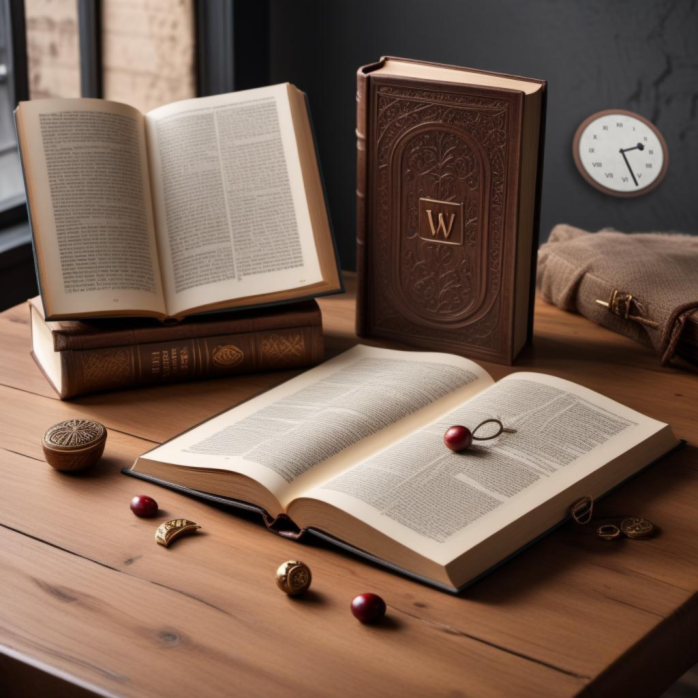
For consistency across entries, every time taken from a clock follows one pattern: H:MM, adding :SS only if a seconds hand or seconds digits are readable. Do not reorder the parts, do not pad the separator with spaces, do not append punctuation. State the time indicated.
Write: 2:27
